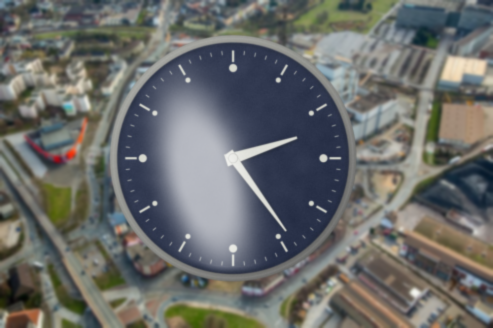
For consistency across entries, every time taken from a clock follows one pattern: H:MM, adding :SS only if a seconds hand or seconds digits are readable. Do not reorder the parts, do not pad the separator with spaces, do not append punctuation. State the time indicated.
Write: 2:24
